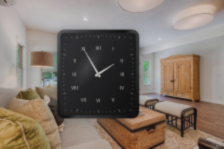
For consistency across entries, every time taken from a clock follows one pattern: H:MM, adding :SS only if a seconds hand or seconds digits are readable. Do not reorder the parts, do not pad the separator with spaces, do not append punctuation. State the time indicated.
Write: 1:55
